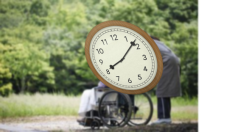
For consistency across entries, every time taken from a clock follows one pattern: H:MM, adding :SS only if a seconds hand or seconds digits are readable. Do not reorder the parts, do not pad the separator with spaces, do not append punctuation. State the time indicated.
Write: 8:08
